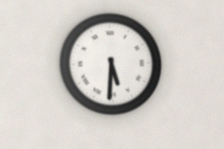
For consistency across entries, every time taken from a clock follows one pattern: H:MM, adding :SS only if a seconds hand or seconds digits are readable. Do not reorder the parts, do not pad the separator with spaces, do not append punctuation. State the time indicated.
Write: 5:31
